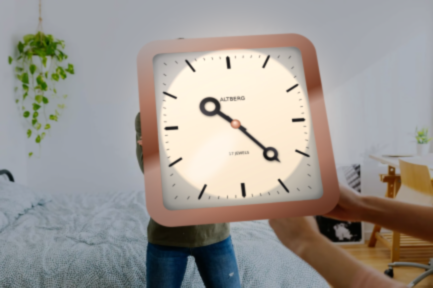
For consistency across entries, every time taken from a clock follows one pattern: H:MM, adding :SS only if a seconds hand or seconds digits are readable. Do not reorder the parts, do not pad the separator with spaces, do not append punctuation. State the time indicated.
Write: 10:23
